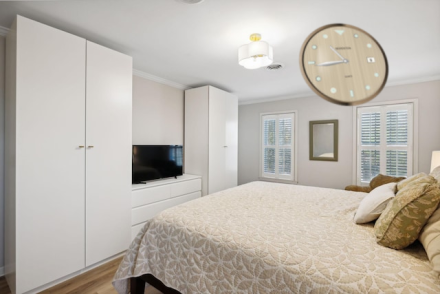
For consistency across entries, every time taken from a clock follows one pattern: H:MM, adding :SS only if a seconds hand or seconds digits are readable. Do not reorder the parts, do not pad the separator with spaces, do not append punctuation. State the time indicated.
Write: 10:44
